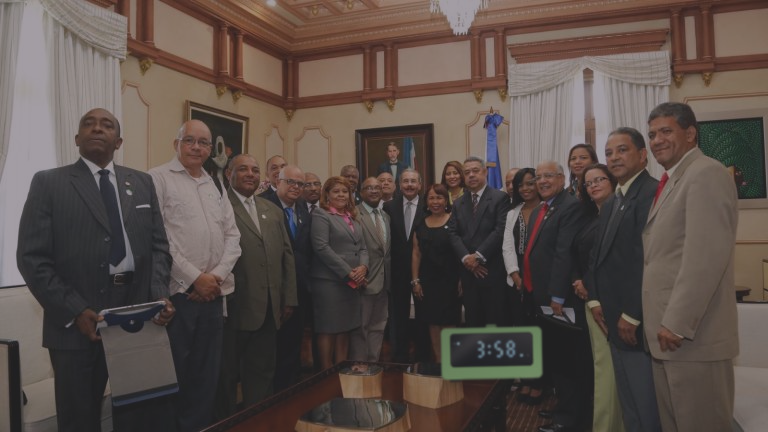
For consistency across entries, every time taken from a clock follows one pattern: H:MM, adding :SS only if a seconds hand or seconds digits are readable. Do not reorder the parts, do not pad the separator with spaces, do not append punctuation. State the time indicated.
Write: 3:58
